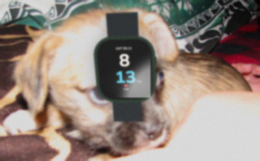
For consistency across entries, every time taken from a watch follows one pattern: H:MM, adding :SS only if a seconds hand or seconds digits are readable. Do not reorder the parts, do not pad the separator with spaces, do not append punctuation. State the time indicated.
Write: 8:13
